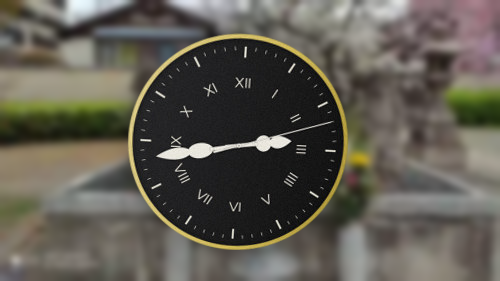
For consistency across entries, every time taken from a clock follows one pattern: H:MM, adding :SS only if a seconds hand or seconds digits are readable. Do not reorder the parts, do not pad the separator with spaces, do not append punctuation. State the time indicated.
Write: 2:43:12
